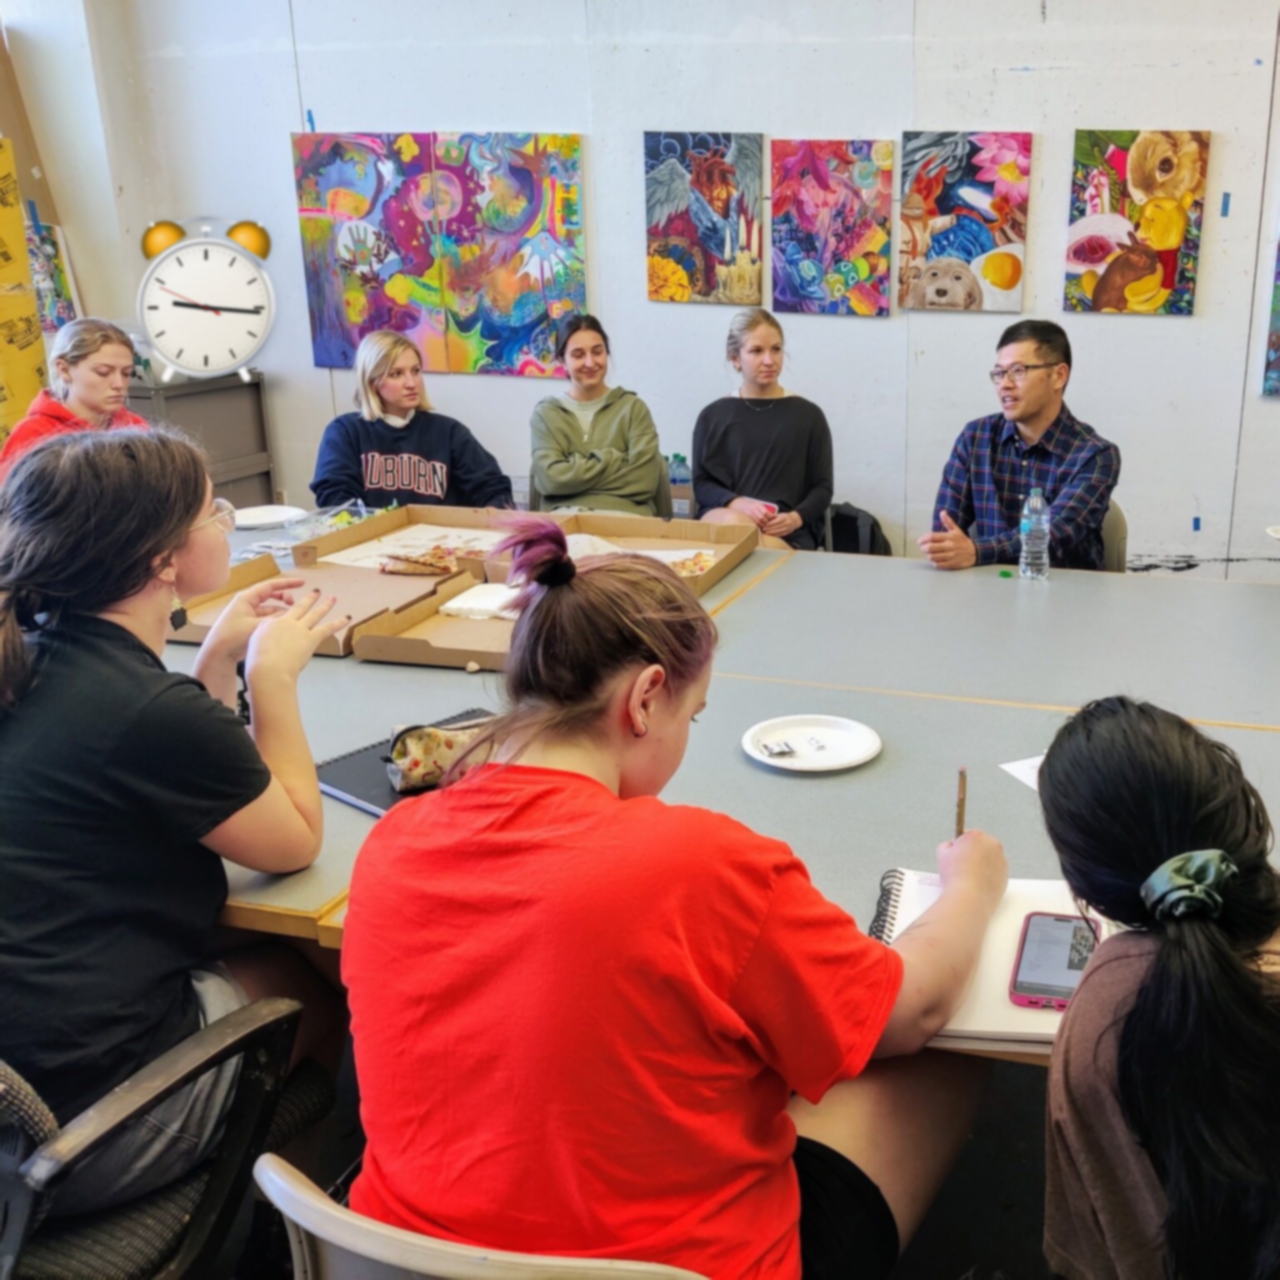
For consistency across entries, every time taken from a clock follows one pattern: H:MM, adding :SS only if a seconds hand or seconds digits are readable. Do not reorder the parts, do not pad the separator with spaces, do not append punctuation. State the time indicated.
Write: 9:15:49
